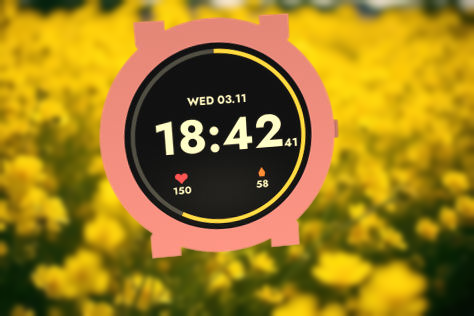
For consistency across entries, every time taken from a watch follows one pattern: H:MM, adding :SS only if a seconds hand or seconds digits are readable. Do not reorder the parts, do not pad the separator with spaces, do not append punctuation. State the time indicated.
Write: 18:42:41
